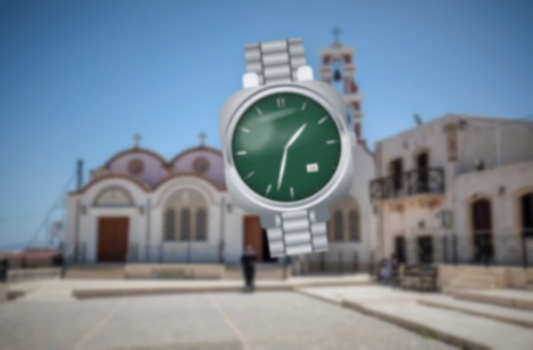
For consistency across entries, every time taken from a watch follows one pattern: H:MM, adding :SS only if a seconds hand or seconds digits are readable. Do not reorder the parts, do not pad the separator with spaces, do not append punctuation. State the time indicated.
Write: 1:33
